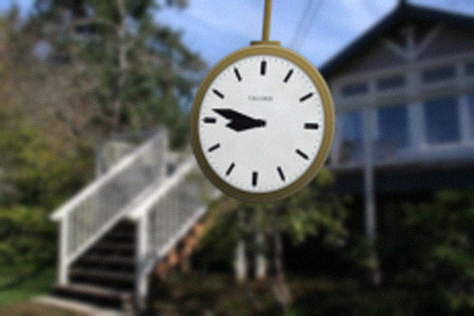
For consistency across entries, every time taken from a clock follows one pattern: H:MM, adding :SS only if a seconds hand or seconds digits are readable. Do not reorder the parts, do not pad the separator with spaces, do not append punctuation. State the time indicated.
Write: 8:47
